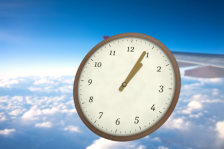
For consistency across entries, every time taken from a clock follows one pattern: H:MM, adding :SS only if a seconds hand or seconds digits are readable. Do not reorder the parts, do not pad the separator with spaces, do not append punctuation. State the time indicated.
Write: 1:04
